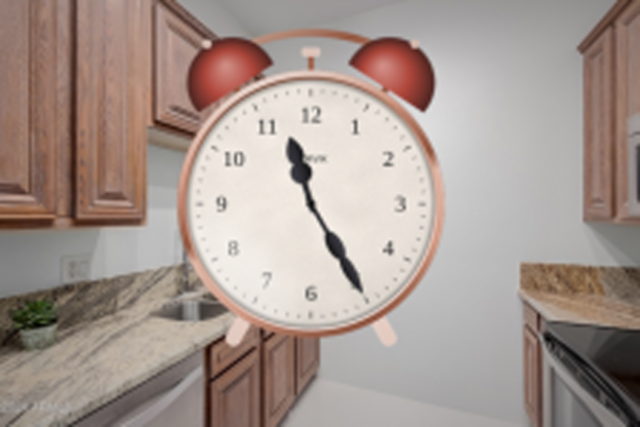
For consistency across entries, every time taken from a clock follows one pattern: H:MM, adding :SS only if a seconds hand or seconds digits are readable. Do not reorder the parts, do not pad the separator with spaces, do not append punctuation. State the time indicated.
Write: 11:25
